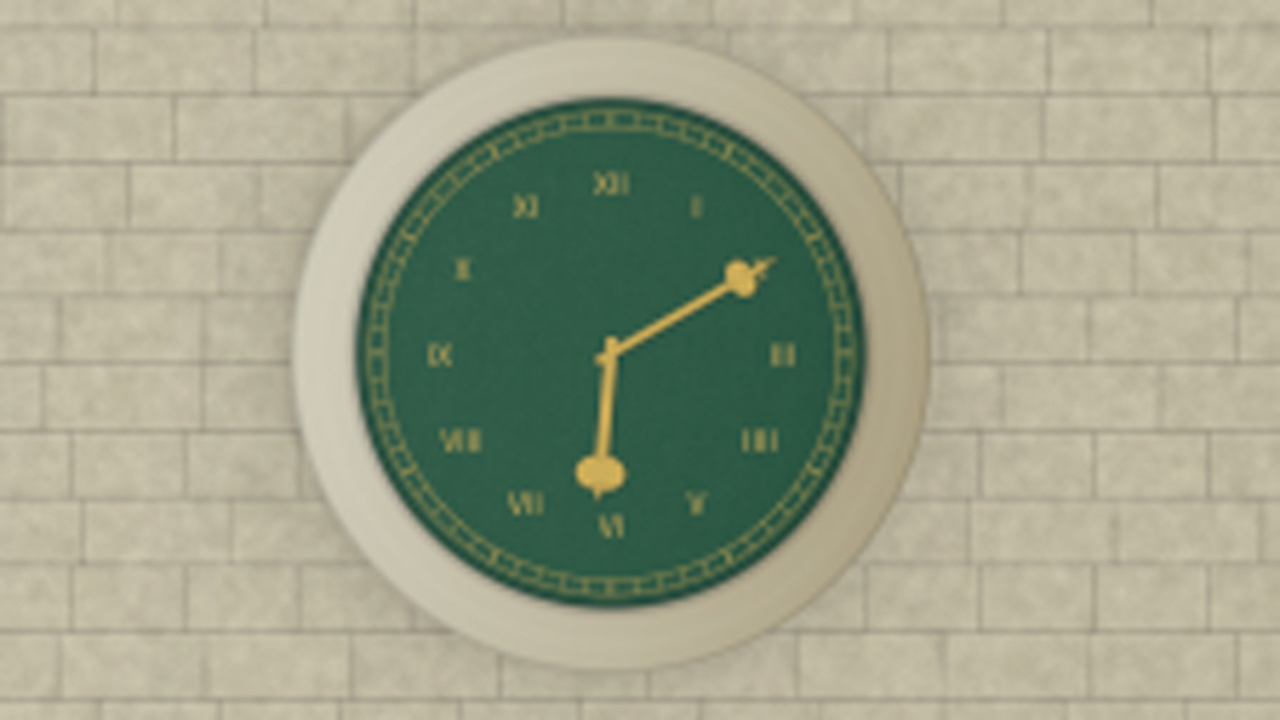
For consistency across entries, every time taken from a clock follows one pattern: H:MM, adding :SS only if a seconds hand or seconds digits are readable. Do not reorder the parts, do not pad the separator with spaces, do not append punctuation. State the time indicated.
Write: 6:10
